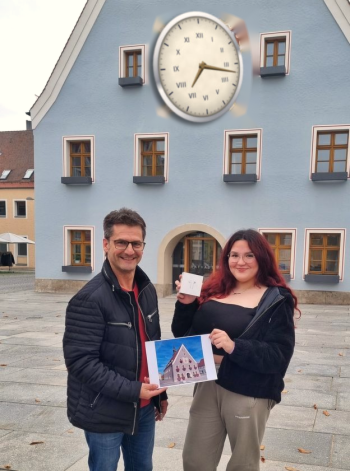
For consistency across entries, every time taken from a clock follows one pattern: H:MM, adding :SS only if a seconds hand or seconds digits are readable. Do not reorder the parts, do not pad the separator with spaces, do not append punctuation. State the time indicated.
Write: 7:17
